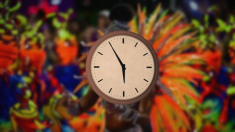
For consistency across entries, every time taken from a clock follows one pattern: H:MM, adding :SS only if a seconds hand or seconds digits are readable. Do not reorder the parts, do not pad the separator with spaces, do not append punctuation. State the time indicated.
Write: 5:55
